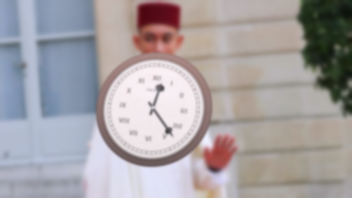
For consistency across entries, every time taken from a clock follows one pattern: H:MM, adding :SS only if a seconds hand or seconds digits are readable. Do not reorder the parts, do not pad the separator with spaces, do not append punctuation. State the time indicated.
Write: 12:23
